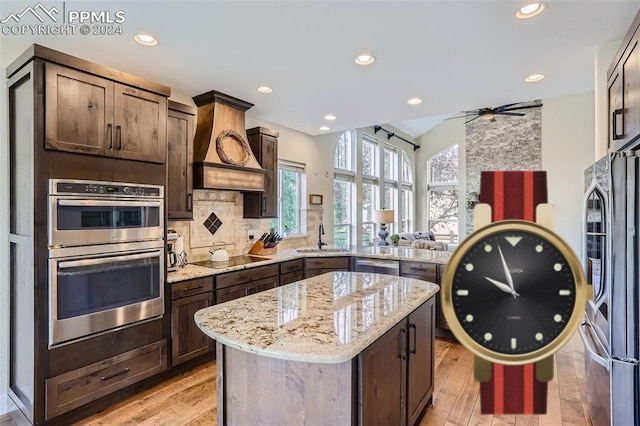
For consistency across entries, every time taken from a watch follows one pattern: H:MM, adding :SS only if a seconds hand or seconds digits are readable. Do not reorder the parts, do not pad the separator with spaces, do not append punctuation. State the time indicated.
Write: 9:57
